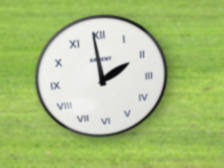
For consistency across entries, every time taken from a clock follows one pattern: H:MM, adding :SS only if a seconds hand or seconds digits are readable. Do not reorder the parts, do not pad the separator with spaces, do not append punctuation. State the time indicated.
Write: 1:59
